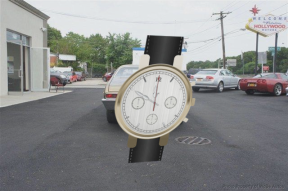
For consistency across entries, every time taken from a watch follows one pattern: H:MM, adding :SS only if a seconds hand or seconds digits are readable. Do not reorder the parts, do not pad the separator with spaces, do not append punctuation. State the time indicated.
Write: 11:50
